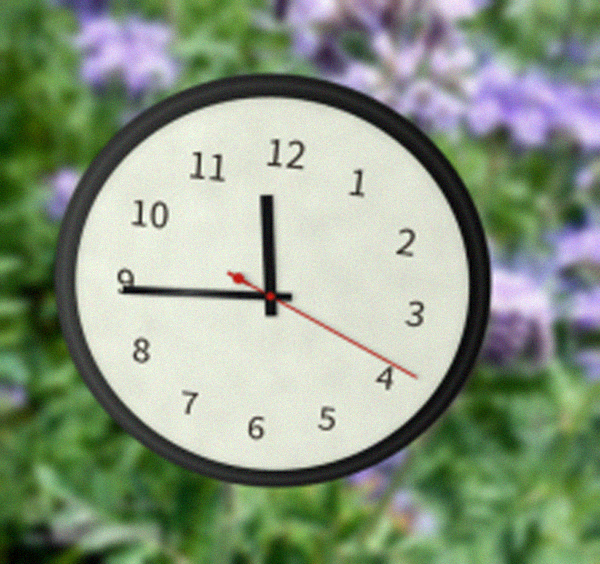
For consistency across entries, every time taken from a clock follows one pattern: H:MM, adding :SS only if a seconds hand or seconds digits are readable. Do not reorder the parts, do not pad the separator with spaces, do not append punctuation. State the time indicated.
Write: 11:44:19
